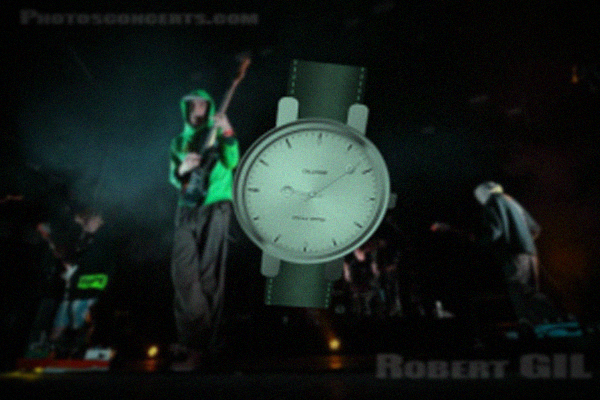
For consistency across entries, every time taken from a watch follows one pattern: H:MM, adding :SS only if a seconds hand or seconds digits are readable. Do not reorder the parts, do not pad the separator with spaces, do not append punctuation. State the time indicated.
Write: 9:08
